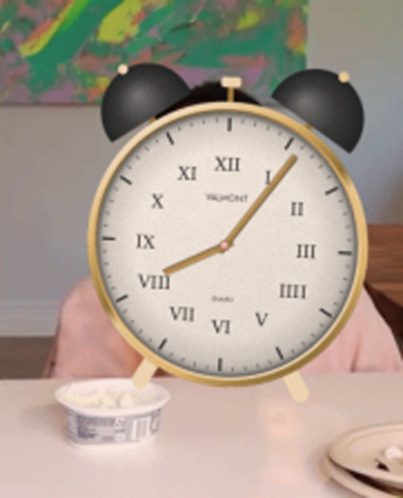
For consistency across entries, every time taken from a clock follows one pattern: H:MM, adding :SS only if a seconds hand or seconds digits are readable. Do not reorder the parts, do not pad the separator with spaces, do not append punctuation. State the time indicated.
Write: 8:06
